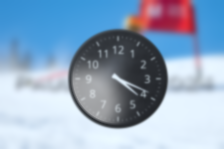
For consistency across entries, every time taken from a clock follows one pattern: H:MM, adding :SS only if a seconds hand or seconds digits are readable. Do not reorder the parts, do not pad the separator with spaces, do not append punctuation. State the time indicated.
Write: 4:19
